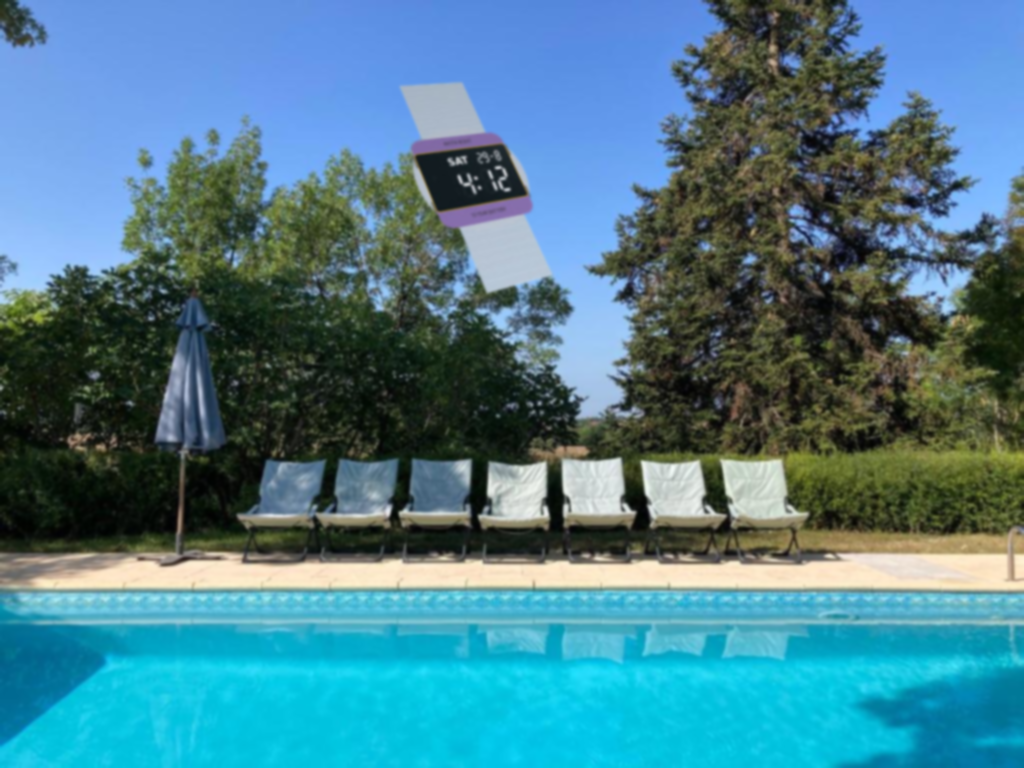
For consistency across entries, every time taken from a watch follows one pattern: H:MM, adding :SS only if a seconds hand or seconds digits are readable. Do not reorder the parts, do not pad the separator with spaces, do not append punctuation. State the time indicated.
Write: 4:12
